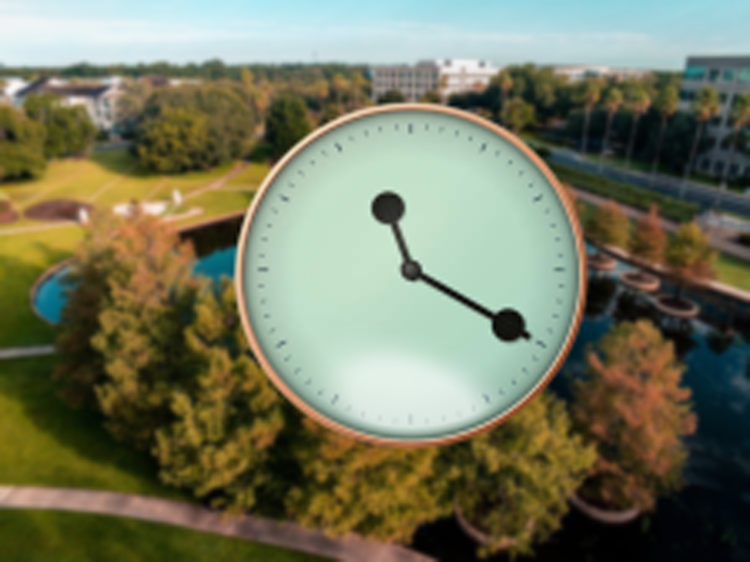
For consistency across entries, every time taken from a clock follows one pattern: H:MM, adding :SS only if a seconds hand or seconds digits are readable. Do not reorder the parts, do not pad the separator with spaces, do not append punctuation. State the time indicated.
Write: 11:20
